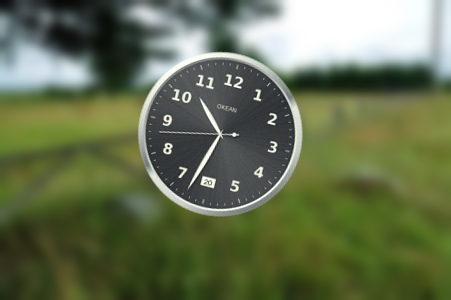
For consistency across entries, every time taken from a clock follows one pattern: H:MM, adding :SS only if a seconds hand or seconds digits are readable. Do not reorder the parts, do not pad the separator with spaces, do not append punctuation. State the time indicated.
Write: 10:32:43
